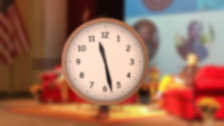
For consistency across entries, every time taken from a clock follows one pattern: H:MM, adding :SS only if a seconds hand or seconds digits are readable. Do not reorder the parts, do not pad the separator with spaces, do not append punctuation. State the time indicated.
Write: 11:28
